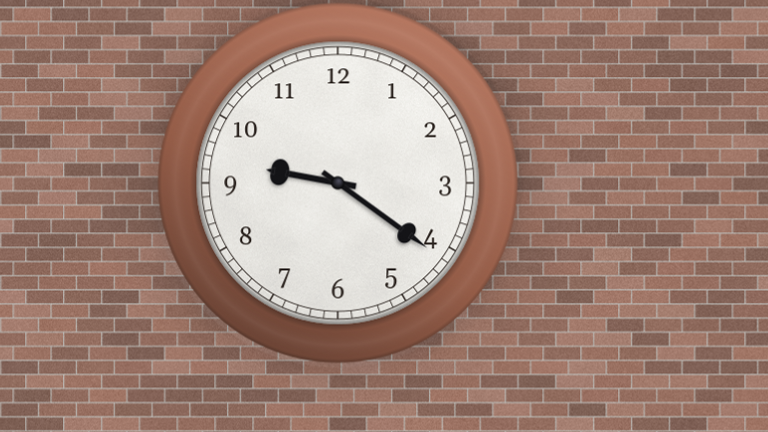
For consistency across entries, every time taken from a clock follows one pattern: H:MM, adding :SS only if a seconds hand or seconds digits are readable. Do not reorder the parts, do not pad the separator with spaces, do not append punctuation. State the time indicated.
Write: 9:21
